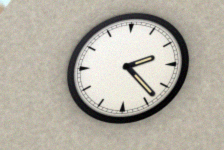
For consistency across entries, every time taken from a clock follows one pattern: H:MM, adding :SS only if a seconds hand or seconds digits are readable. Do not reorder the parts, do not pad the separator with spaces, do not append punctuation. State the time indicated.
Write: 2:23
